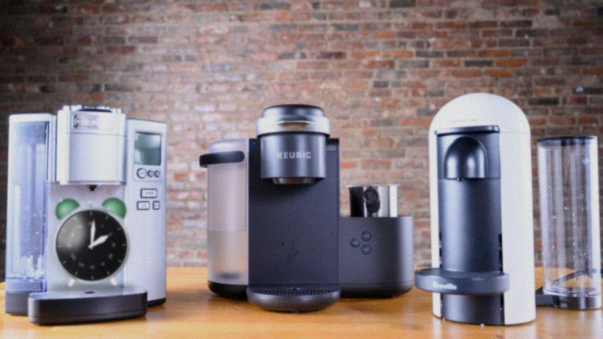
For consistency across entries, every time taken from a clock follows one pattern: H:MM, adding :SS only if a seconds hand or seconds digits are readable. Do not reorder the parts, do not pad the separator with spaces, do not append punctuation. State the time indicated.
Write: 2:01
